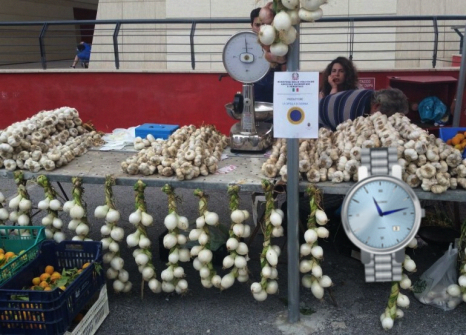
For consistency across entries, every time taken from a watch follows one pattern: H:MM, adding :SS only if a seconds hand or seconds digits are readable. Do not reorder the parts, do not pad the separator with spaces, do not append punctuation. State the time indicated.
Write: 11:13
